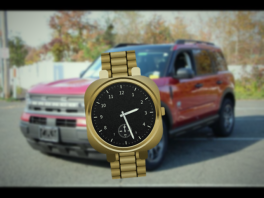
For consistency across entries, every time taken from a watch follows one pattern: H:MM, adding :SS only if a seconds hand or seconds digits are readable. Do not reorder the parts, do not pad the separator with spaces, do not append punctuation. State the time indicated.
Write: 2:27
